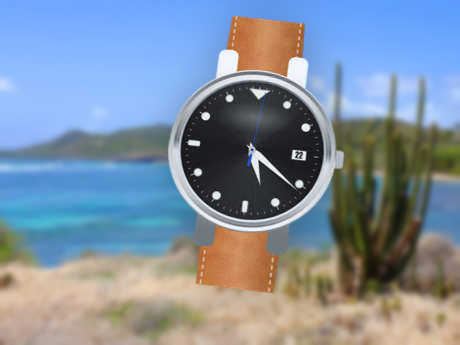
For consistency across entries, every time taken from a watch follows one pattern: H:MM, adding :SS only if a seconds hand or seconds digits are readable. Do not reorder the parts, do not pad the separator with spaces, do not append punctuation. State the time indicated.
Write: 5:21:01
